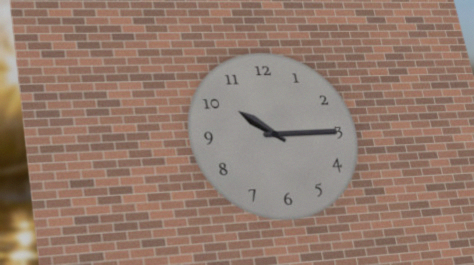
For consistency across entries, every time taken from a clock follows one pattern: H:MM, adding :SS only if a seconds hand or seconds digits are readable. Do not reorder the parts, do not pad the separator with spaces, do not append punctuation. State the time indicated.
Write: 10:15
